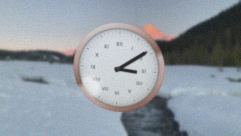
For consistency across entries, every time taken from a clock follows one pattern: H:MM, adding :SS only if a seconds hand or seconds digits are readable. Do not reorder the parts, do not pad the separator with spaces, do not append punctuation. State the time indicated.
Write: 3:09
